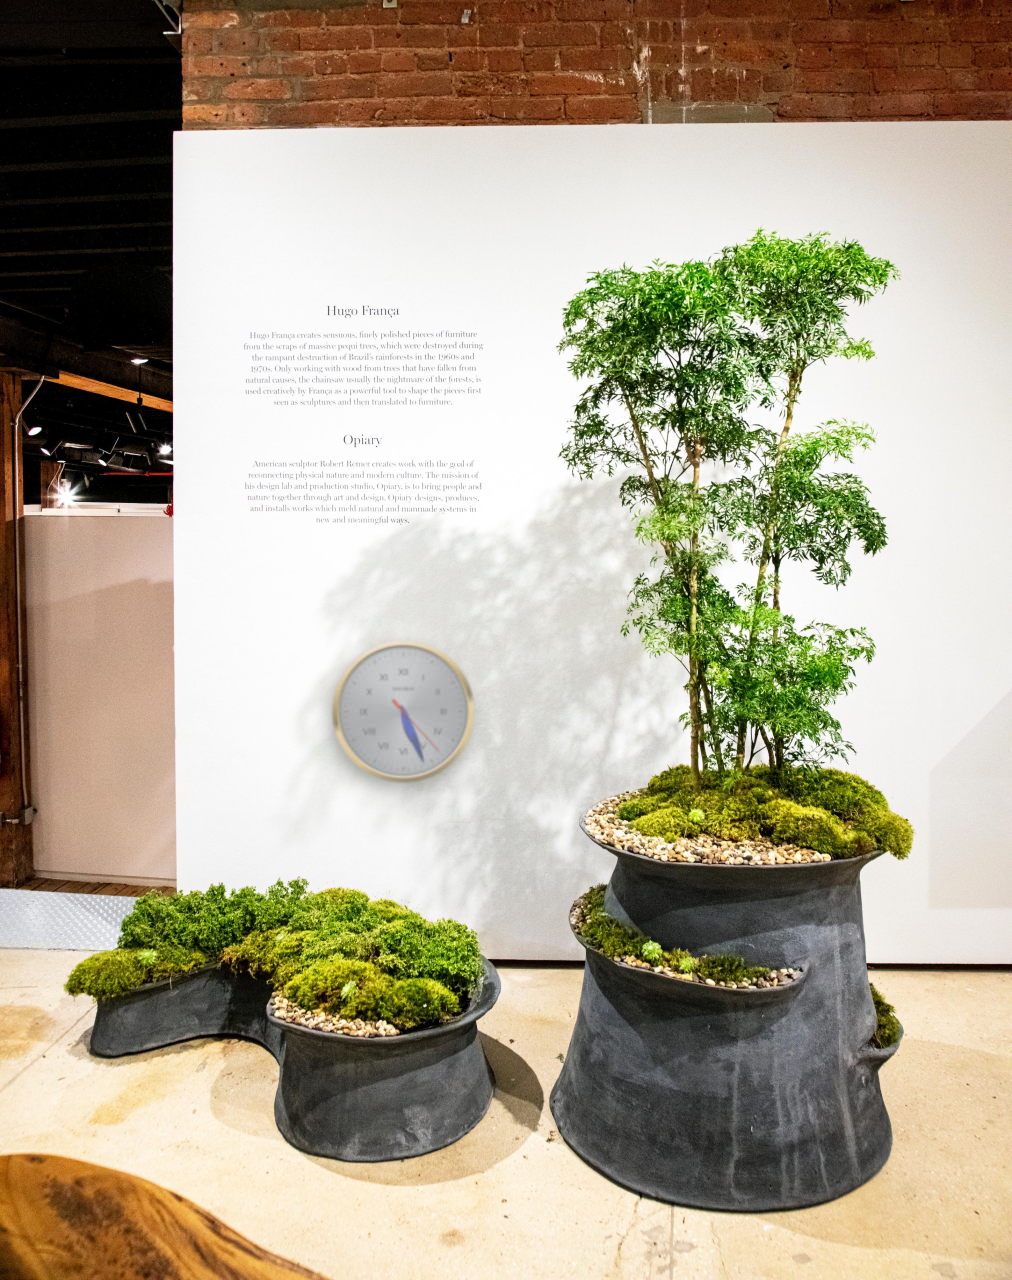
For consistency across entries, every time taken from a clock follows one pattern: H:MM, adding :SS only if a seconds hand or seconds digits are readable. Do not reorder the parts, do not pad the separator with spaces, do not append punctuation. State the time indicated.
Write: 5:26:23
